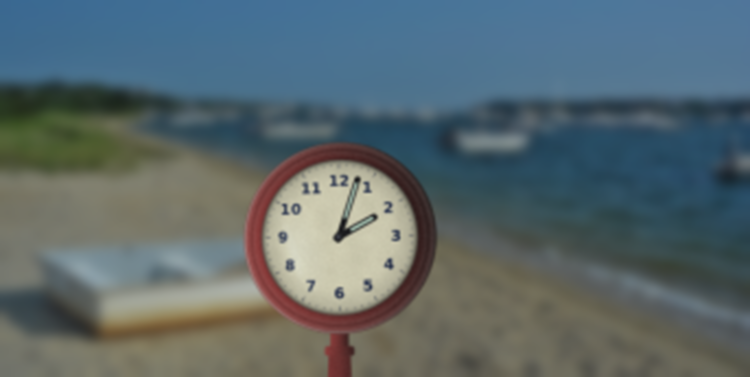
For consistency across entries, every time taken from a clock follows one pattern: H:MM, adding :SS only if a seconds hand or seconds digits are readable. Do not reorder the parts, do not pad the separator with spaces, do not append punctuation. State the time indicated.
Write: 2:03
